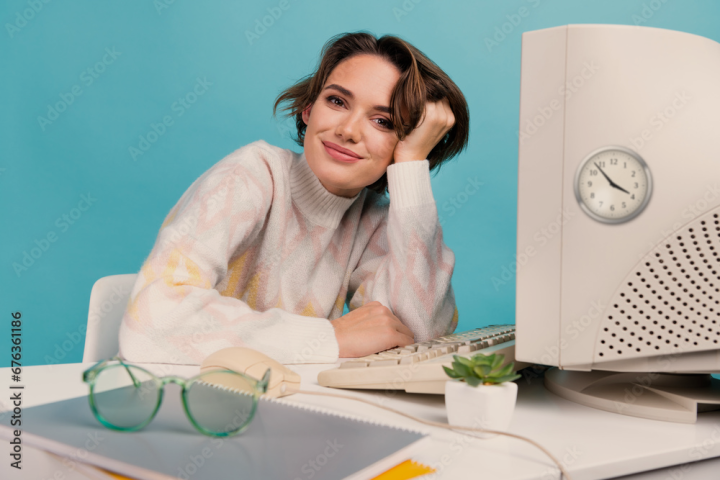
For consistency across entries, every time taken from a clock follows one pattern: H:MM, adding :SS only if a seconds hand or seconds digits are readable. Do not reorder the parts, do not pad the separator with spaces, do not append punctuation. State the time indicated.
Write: 3:53
